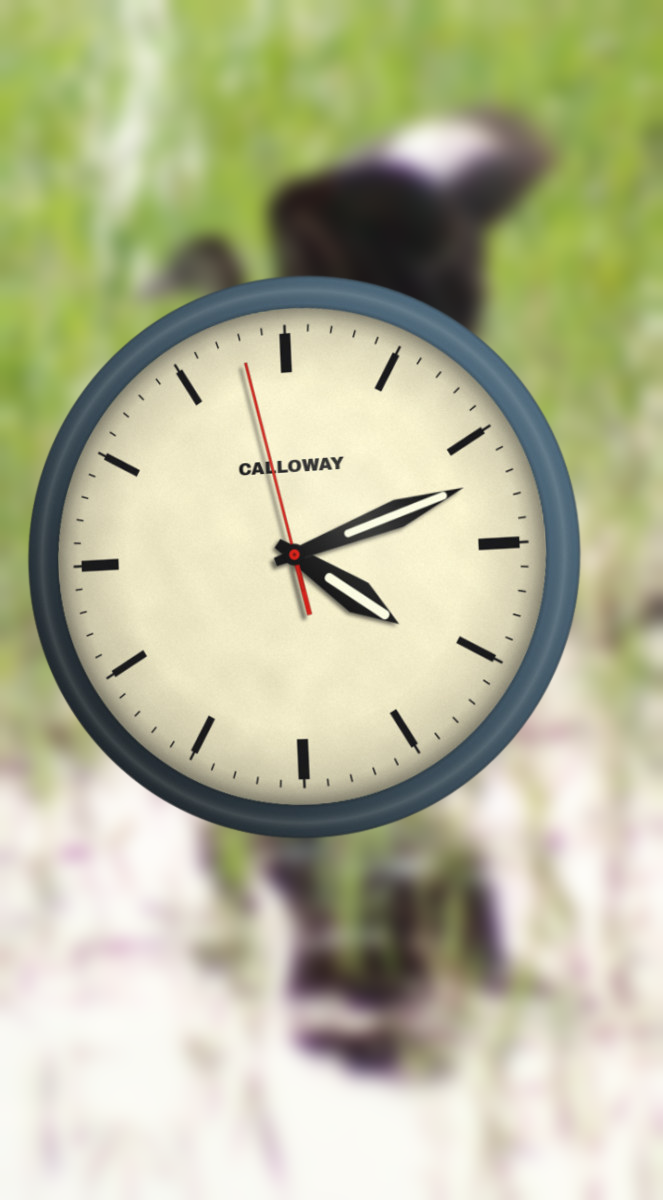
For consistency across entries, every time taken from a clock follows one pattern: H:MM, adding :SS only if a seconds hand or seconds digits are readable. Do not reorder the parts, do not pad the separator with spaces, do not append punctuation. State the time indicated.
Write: 4:11:58
